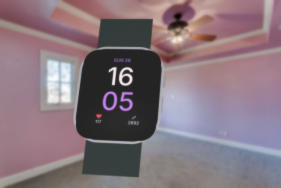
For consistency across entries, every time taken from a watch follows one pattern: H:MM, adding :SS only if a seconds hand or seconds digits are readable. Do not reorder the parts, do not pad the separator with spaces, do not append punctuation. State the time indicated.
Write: 16:05
